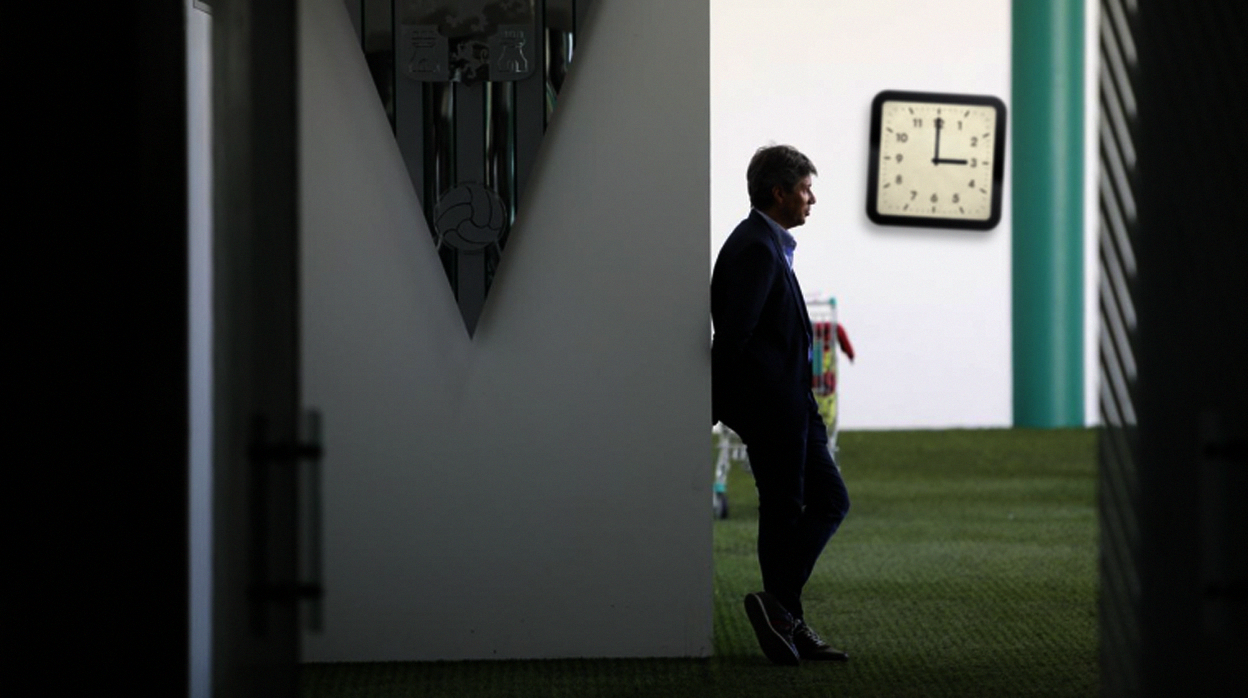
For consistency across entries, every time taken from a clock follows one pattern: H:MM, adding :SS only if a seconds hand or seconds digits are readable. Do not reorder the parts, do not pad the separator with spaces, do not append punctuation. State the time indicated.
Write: 3:00
